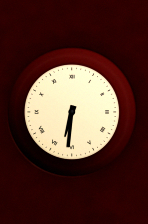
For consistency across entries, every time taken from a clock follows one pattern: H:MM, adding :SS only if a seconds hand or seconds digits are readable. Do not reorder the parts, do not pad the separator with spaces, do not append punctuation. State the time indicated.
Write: 6:31
